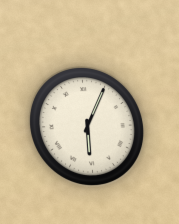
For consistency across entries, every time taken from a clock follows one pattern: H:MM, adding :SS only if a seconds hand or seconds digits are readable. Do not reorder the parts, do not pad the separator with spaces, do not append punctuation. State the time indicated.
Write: 6:05
